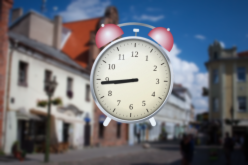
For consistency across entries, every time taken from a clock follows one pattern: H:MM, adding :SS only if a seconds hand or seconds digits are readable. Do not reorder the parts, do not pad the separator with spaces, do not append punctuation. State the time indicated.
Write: 8:44
